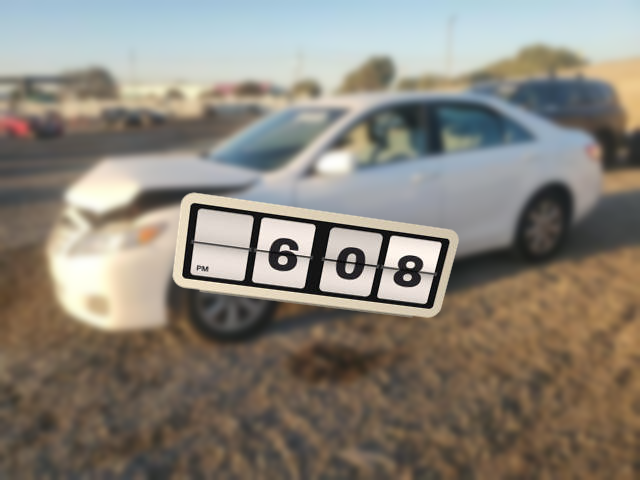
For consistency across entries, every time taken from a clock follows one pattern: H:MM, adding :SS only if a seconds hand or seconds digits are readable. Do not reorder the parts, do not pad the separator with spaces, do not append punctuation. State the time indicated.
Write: 6:08
